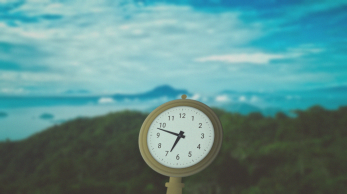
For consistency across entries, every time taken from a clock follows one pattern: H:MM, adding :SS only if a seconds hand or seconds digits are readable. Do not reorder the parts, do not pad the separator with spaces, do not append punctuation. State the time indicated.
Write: 6:48
